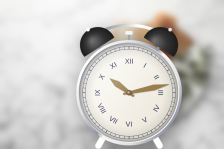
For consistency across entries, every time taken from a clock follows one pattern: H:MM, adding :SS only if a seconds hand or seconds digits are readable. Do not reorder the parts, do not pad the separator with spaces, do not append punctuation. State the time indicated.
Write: 10:13
